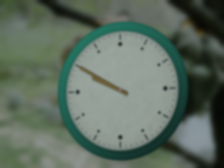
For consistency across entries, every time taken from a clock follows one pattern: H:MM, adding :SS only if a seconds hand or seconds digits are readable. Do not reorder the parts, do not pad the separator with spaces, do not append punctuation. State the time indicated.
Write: 9:50
